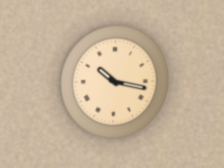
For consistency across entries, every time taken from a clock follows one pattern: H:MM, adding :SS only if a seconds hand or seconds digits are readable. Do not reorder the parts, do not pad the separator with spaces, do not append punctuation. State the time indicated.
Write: 10:17
